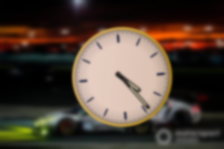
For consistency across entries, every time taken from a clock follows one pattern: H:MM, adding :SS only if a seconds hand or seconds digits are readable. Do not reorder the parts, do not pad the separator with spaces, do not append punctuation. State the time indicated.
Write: 4:24
